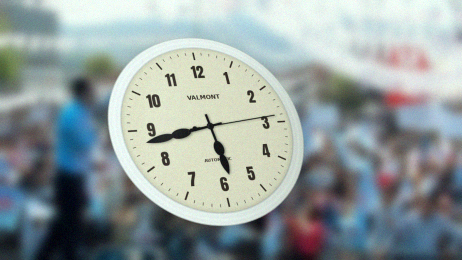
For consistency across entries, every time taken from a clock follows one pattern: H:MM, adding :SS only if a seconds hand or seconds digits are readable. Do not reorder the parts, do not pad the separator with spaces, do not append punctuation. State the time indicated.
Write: 5:43:14
